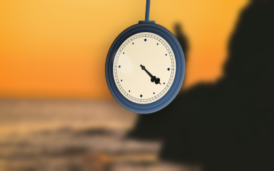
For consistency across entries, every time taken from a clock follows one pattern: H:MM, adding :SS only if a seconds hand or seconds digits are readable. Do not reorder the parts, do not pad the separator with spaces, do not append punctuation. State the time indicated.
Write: 4:21
